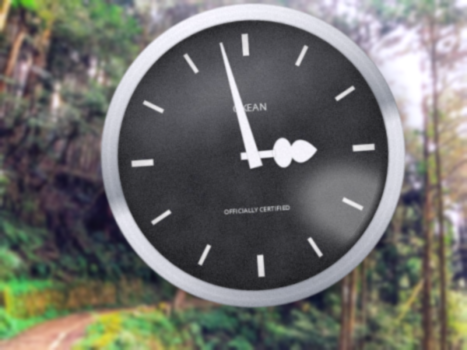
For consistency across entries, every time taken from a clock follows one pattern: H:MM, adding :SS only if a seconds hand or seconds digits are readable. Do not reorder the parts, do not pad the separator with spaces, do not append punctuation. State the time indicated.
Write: 2:58
